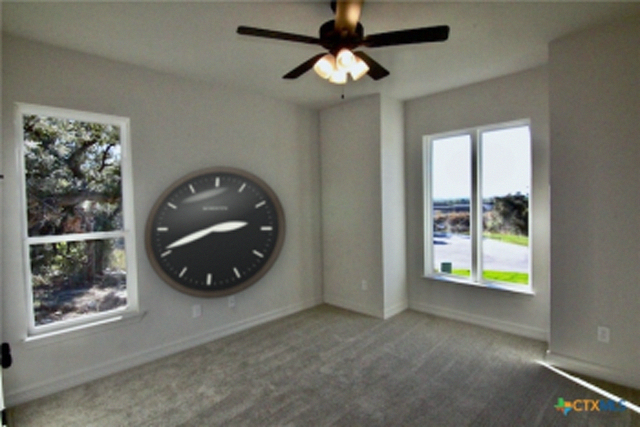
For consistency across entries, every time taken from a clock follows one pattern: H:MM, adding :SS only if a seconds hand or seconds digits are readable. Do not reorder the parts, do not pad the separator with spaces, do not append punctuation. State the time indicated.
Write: 2:41
